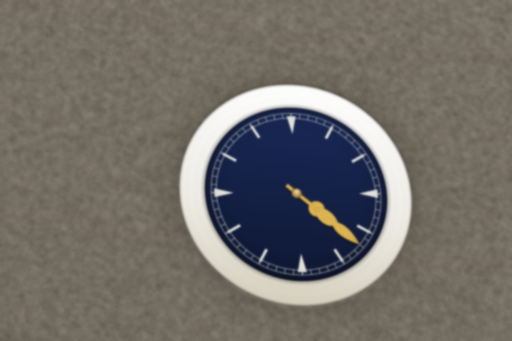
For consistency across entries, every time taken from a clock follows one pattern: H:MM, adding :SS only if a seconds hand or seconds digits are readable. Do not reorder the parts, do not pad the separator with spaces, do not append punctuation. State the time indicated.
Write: 4:22
